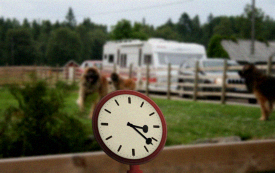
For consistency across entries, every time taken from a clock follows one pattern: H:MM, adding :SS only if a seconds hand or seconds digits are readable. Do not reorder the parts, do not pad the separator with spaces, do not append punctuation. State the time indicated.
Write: 3:22
